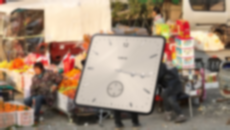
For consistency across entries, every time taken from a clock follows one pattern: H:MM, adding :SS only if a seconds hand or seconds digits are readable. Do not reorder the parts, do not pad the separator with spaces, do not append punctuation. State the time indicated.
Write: 3:16
